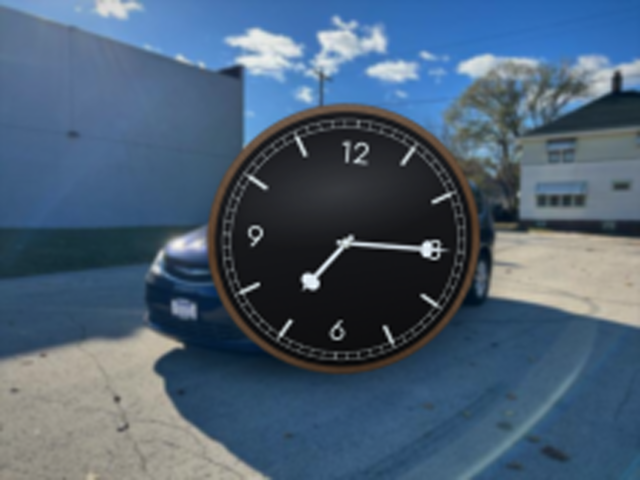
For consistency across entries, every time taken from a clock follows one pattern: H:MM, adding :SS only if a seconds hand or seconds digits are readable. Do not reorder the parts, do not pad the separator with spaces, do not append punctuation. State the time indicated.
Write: 7:15
